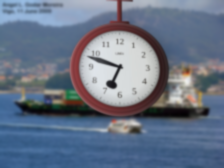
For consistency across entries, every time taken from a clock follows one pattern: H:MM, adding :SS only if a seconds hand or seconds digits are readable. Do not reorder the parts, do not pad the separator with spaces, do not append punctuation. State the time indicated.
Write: 6:48
